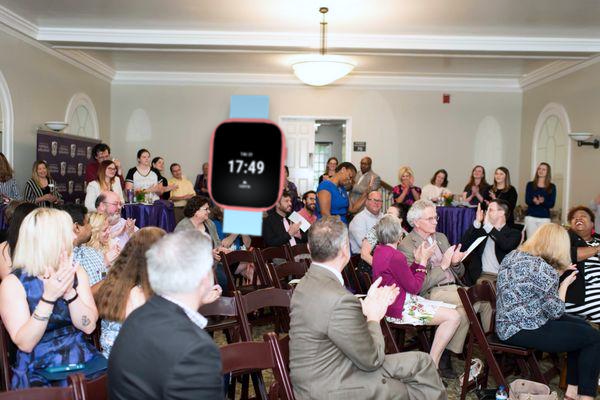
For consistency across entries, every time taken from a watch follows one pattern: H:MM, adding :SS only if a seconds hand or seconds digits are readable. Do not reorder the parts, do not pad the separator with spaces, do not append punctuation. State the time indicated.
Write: 17:49
